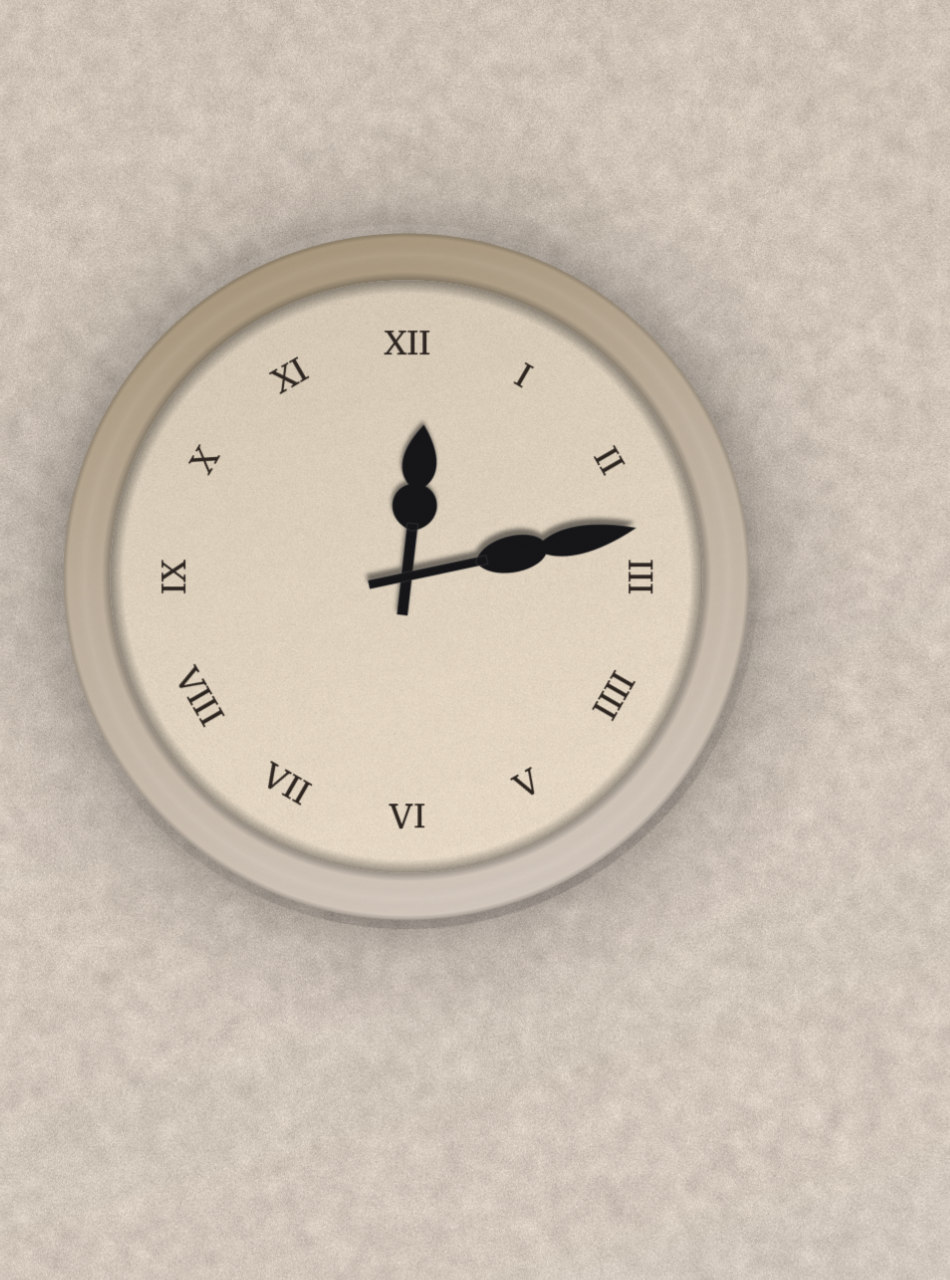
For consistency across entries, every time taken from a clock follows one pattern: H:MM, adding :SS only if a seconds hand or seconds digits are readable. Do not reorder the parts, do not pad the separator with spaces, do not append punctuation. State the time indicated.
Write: 12:13
